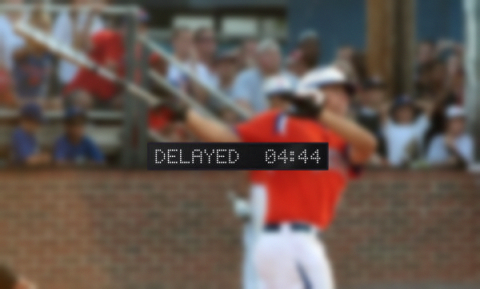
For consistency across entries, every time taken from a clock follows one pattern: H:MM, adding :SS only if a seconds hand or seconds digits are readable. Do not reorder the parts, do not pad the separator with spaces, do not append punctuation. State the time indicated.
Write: 4:44
